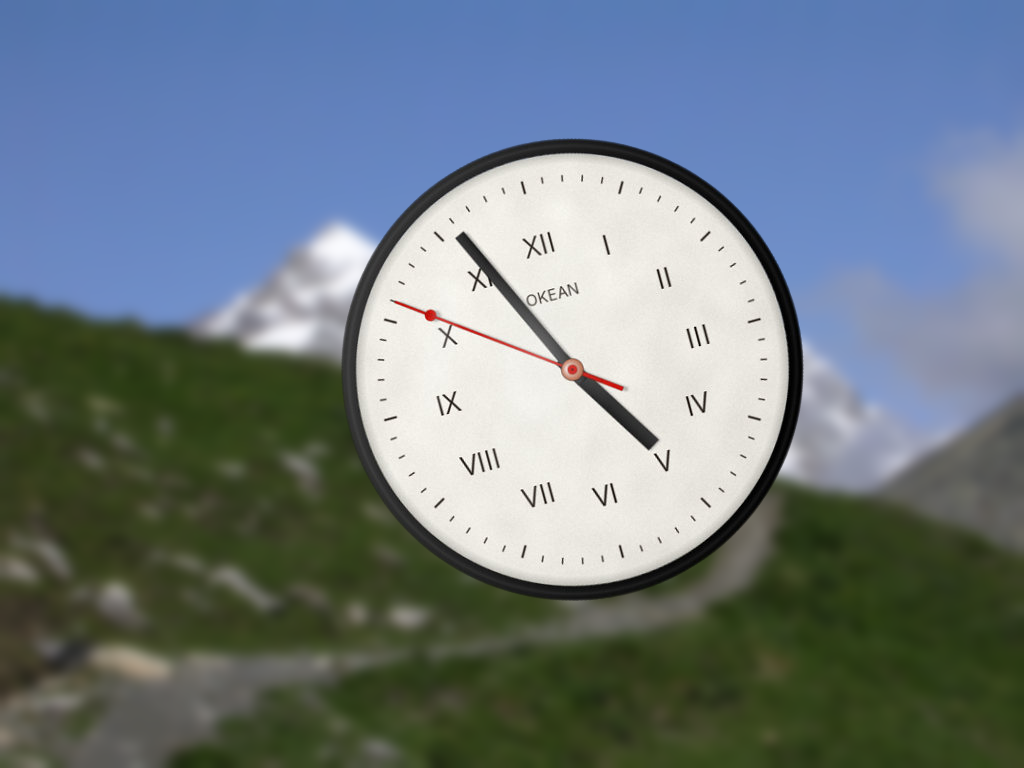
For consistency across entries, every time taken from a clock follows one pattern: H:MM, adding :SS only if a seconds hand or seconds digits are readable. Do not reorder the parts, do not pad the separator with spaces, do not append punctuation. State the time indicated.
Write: 4:55:51
